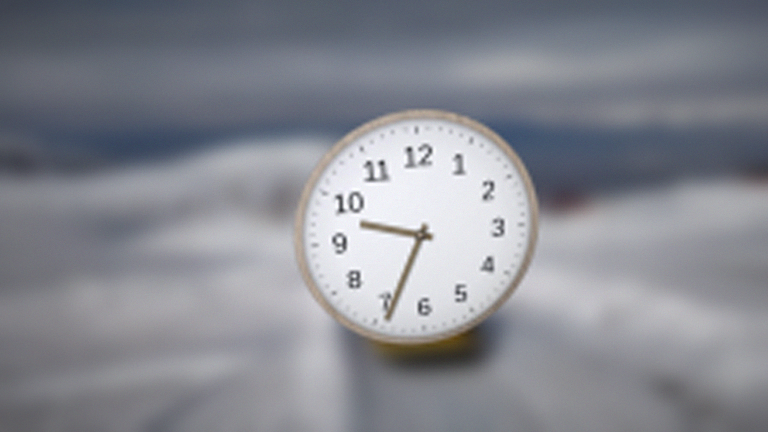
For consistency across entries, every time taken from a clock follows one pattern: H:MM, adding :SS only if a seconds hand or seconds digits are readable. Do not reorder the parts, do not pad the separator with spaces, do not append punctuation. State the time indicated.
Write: 9:34
